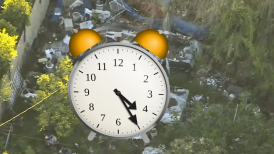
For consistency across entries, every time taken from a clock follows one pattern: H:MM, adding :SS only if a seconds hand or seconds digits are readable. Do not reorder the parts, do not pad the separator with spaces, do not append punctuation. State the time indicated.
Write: 4:25
